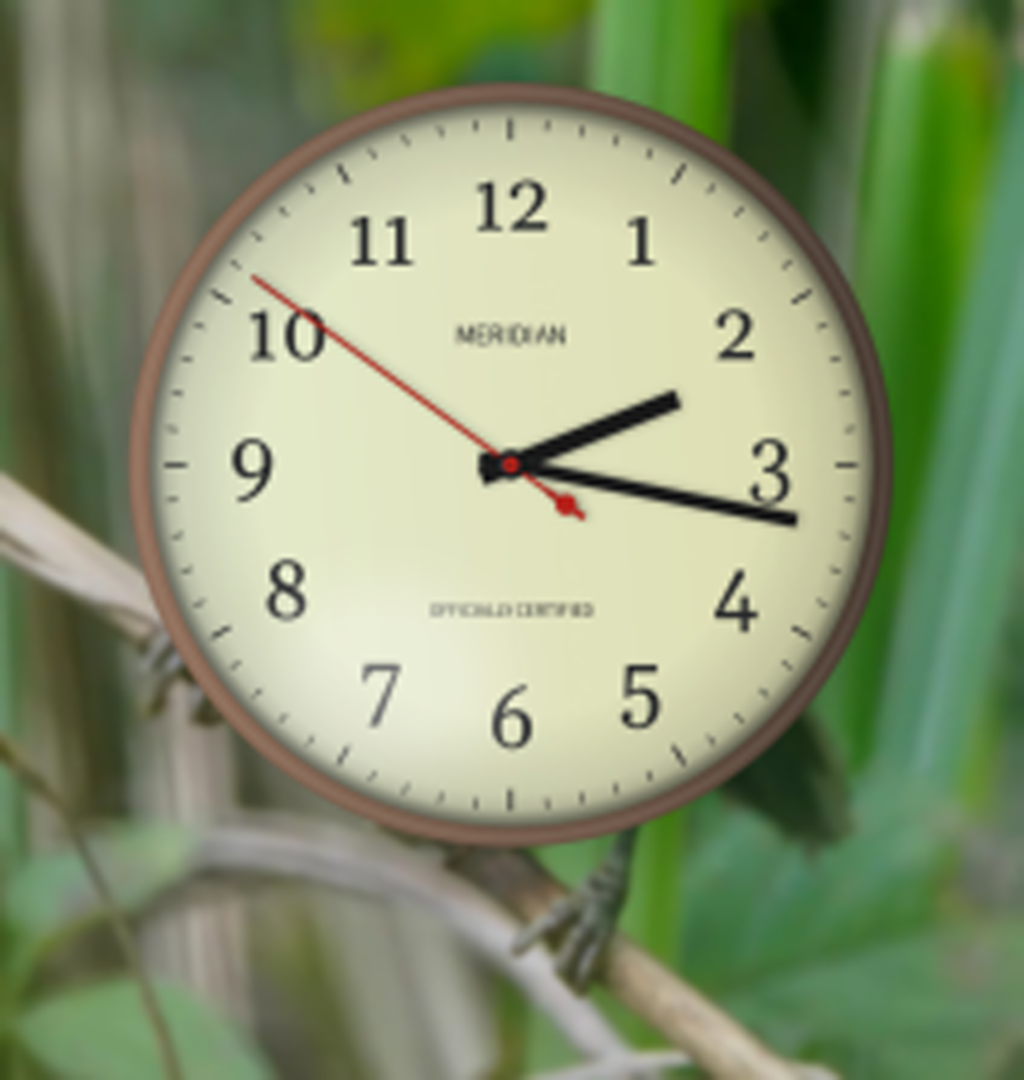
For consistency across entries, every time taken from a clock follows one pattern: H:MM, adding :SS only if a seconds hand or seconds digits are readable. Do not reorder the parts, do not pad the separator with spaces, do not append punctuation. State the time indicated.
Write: 2:16:51
